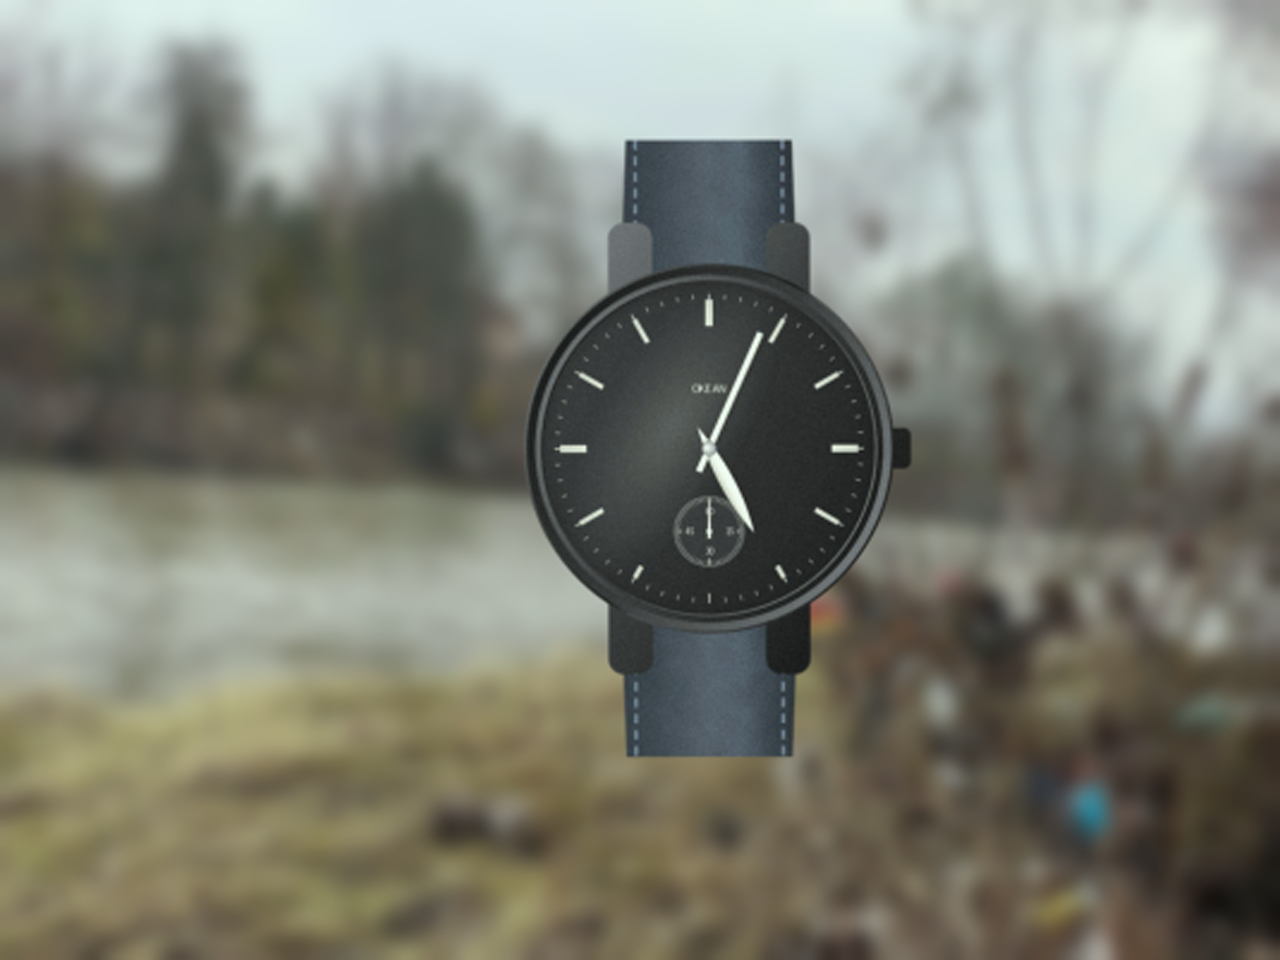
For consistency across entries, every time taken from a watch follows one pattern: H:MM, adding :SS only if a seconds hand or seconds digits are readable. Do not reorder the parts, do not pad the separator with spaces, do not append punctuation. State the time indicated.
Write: 5:04
